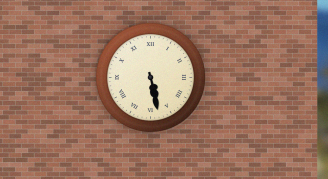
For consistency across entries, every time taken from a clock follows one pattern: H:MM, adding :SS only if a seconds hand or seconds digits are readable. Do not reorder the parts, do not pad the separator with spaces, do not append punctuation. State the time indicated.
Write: 5:28
